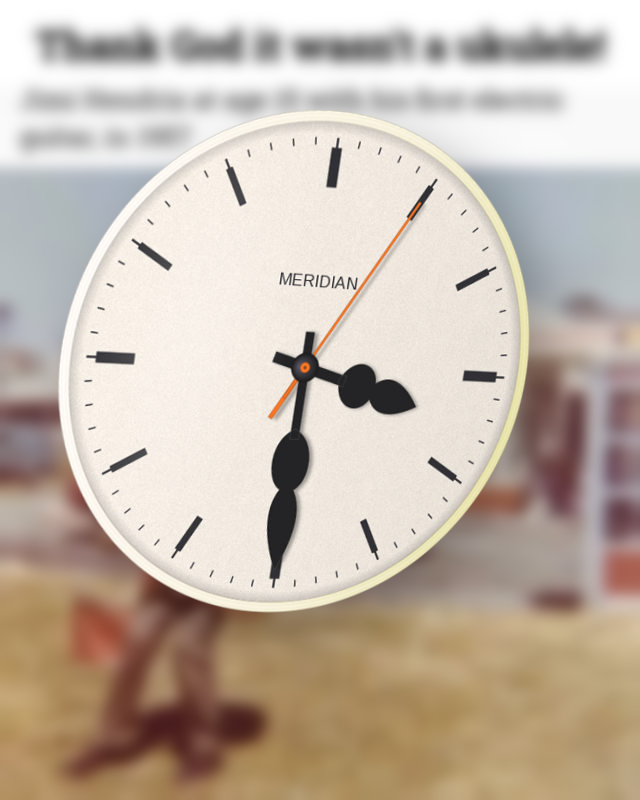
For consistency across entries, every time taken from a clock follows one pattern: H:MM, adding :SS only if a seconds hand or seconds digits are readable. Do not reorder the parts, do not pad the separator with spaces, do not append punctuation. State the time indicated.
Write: 3:30:05
